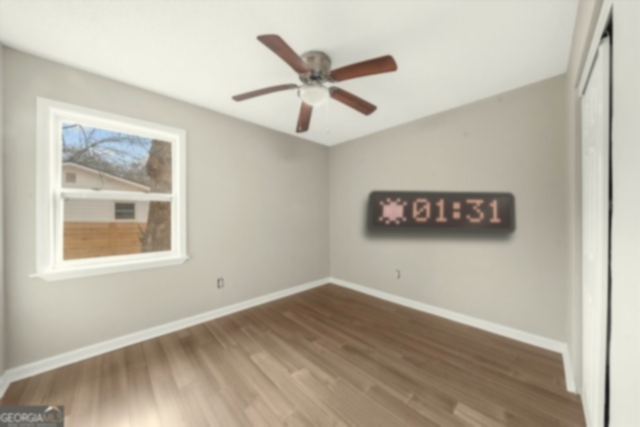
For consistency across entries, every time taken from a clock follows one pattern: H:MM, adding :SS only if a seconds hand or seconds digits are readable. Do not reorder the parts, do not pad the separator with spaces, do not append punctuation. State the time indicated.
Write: 1:31
